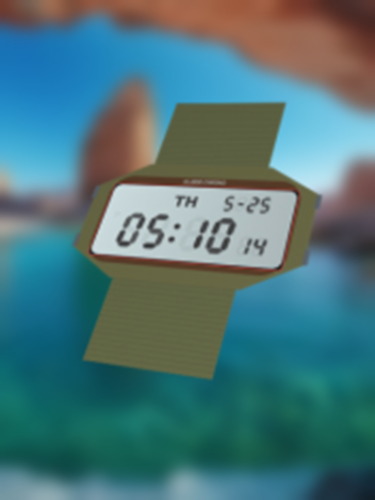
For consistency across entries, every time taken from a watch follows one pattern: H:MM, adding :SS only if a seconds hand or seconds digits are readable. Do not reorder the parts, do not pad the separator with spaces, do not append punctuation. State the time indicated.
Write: 5:10:14
